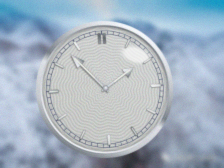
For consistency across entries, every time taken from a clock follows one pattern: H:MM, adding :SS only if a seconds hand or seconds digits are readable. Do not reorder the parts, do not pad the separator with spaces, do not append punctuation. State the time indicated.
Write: 1:53
